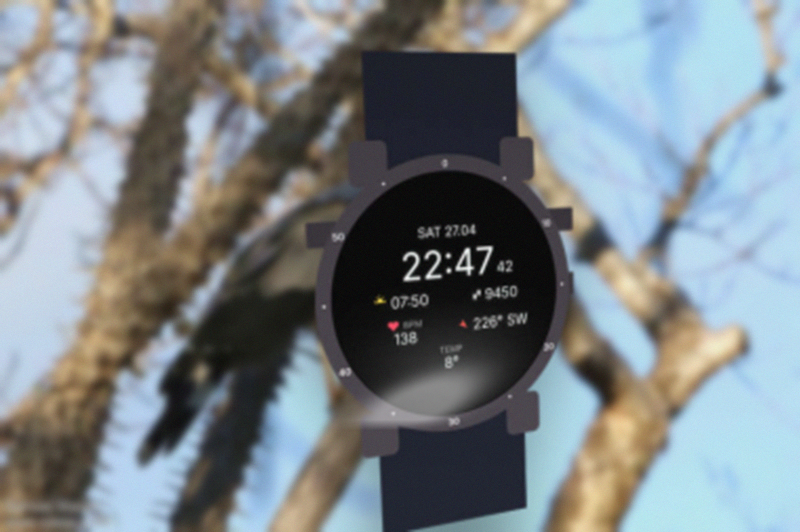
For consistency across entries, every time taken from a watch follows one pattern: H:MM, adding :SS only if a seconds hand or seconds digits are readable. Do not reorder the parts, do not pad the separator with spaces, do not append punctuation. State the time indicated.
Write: 22:47
